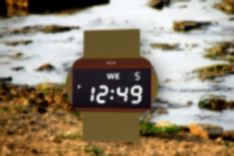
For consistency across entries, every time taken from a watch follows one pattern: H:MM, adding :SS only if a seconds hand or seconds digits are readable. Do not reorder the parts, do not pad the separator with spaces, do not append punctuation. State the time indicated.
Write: 12:49
